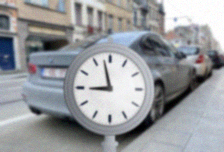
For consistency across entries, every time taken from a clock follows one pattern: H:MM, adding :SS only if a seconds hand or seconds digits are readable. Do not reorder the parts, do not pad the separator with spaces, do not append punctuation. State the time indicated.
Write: 8:58
